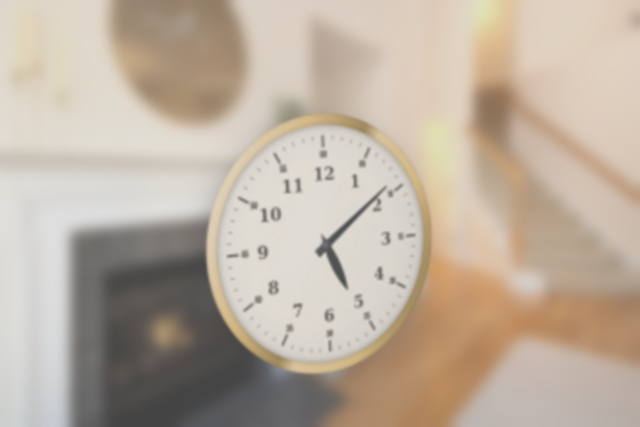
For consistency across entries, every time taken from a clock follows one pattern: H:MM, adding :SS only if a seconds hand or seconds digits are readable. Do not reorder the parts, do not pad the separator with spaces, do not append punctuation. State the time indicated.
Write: 5:09
